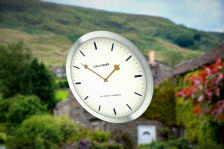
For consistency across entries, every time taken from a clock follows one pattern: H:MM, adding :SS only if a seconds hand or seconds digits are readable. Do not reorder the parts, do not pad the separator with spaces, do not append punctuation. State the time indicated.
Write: 1:52
